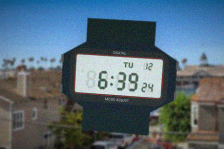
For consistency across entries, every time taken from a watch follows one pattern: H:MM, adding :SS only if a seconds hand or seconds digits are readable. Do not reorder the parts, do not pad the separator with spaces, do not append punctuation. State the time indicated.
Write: 6:39:24
